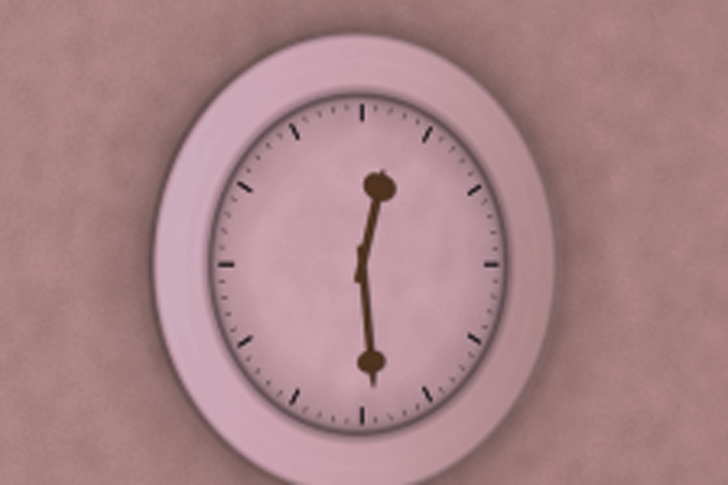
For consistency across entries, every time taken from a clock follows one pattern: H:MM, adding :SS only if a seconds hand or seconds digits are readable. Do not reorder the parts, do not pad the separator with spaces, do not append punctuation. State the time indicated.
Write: 12:29
